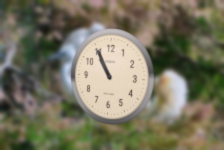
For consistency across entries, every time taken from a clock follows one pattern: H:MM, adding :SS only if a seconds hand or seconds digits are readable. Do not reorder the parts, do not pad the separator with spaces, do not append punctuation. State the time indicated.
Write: 10:55
